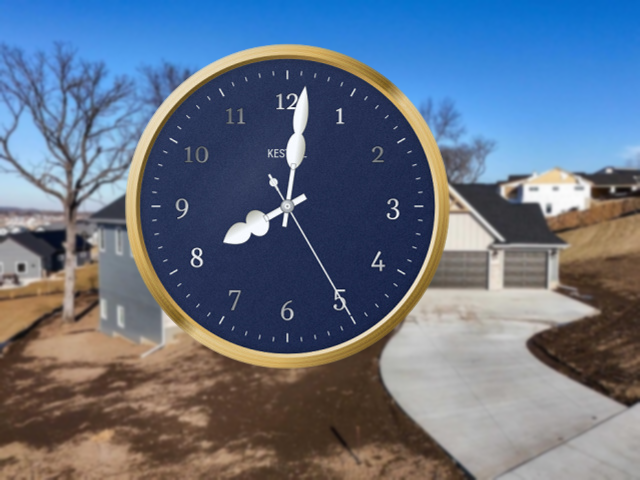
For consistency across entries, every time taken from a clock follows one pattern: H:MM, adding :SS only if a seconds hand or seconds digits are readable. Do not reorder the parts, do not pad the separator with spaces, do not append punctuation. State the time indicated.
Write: 8:01:25
